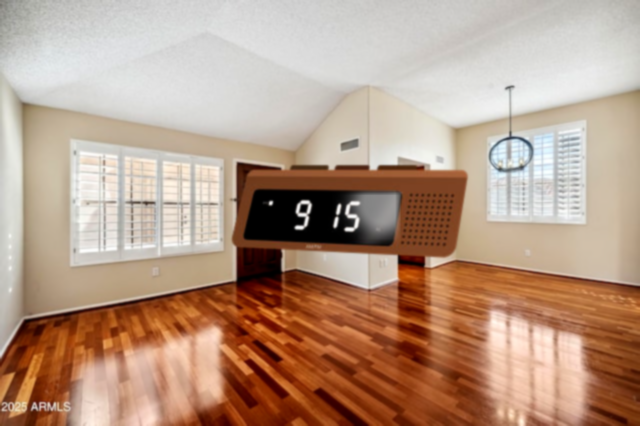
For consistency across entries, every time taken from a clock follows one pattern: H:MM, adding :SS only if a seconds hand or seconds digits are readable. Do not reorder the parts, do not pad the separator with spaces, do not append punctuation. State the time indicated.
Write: 9:15
